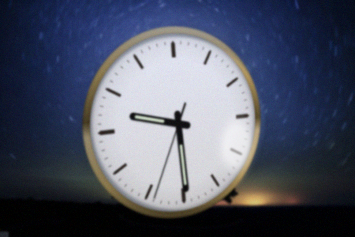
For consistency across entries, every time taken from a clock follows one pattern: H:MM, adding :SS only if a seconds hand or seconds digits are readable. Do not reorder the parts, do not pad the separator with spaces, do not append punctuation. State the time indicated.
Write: 9:29:34
